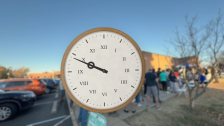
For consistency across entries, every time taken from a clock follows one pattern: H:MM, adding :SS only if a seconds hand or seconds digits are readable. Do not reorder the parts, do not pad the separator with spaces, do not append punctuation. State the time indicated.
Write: 9:49
